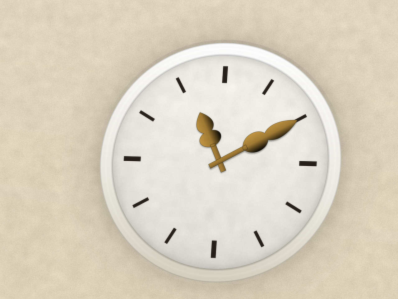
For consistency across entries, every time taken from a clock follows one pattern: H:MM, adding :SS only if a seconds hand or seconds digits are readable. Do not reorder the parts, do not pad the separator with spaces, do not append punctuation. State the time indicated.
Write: 11:10
